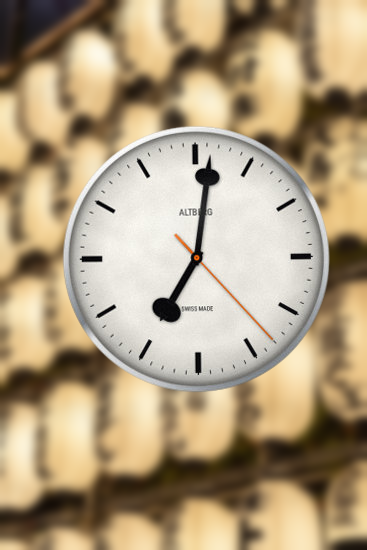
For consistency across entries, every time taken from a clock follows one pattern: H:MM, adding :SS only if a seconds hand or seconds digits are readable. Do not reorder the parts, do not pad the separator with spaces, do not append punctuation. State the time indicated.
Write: 7:01:23
